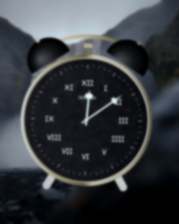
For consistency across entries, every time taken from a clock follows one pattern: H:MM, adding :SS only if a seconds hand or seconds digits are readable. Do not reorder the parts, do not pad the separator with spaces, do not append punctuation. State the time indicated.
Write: 12:09
